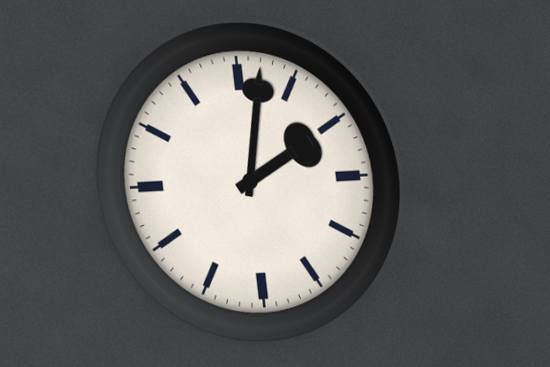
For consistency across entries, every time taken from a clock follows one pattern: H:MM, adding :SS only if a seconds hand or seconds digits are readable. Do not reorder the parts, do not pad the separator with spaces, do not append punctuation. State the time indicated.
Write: 2:02
